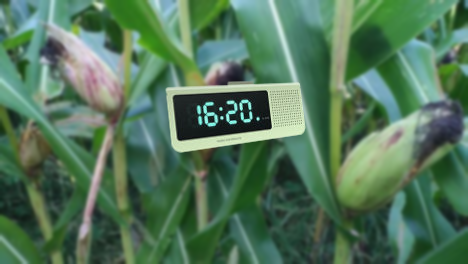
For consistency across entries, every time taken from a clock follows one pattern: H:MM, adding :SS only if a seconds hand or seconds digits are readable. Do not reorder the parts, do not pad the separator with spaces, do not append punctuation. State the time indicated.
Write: 16:20
